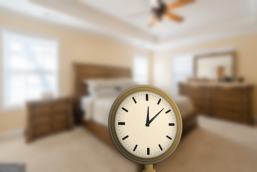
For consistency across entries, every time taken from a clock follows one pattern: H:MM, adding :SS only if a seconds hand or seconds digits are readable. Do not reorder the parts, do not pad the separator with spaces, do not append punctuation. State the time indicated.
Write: 12:08
